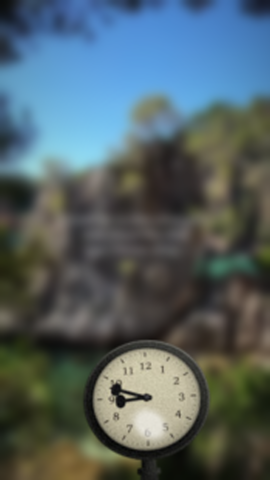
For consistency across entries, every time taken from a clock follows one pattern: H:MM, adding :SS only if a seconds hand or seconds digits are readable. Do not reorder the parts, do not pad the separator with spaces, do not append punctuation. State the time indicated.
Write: 8:48
